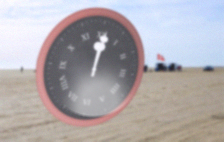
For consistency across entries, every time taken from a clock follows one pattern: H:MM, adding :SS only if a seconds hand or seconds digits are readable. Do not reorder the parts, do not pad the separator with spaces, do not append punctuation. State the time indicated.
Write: 12:01
